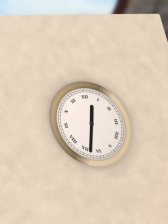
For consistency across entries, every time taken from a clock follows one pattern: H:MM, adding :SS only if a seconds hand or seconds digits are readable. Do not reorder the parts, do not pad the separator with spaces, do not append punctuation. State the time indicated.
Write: 12:33
